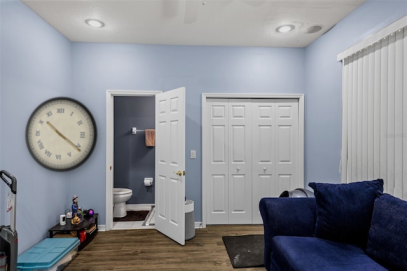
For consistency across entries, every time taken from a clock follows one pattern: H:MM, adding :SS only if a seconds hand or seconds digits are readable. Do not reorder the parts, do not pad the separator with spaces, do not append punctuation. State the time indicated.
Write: 10:21
